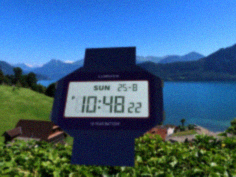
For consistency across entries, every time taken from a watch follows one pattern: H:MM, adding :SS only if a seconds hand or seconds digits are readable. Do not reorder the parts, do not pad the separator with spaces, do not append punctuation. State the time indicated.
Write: 10:48:22
